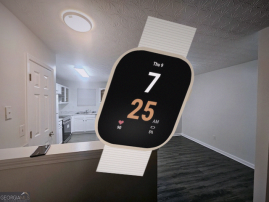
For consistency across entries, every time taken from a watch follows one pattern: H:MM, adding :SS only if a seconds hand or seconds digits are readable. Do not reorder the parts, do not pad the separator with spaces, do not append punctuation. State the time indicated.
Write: 7:25
